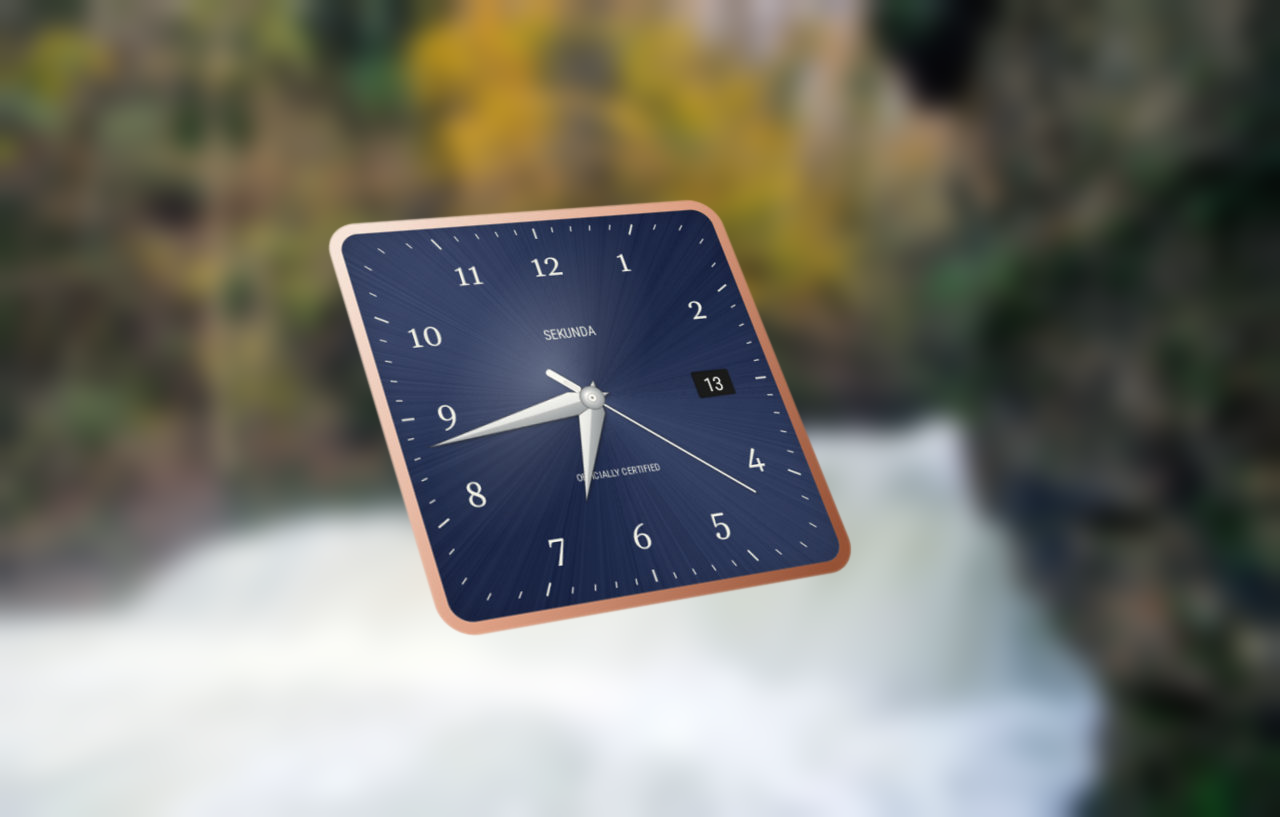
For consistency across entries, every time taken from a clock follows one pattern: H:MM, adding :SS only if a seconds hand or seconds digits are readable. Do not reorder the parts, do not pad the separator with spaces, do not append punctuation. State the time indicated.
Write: 6:43:22
